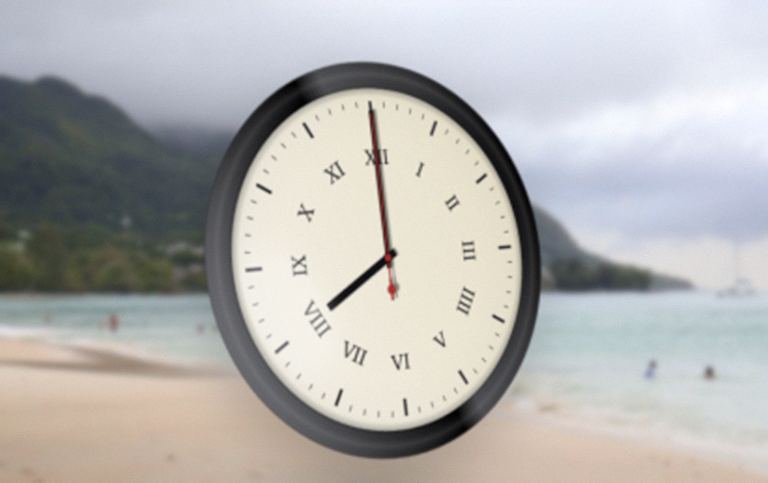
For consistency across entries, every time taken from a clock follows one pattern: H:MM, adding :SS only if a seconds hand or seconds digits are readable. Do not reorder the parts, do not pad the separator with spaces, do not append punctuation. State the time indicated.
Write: 8:00:00
